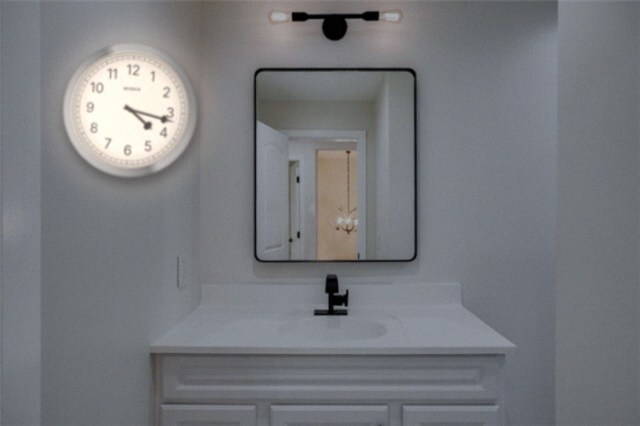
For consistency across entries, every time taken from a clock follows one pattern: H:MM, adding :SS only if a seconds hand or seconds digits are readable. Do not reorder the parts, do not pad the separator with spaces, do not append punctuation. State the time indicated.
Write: 4:17
